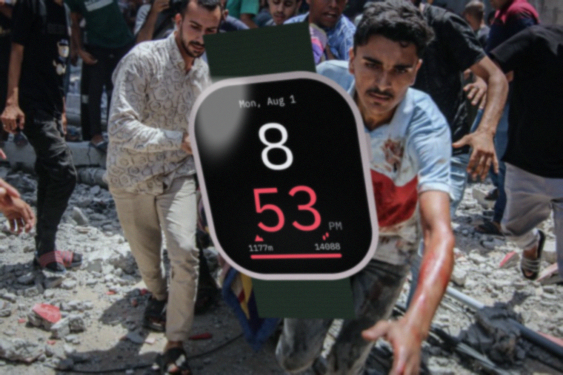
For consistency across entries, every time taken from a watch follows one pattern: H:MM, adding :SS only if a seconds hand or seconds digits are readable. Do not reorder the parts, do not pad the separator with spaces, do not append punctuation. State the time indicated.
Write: 8:53
